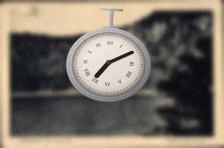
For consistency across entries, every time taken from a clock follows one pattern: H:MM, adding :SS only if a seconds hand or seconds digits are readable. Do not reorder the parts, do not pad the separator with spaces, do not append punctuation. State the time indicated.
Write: 7:10
